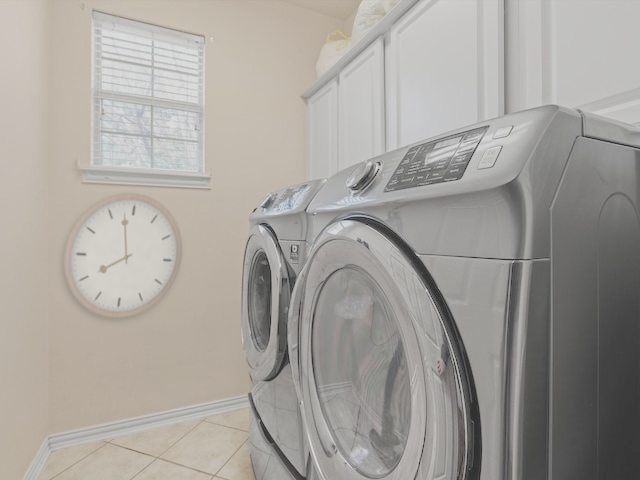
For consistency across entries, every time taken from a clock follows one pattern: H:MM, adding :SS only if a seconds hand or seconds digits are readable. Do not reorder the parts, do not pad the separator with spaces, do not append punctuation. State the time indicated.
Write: 7:58
